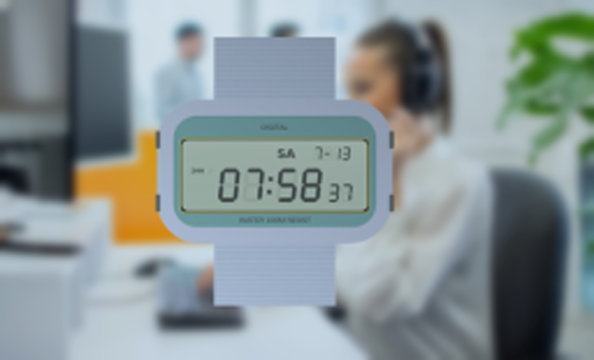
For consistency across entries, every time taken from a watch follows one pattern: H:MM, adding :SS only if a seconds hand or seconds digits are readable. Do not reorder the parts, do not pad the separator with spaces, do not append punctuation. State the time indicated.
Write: 7:58:37
